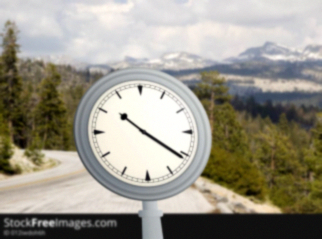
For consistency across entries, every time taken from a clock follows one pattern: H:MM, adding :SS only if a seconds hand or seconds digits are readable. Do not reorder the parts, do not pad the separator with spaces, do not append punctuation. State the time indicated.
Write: 10:21
